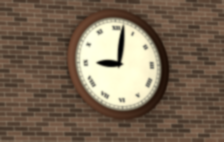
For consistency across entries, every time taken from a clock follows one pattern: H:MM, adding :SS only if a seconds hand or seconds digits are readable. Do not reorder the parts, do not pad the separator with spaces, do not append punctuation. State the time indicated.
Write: 9:02
